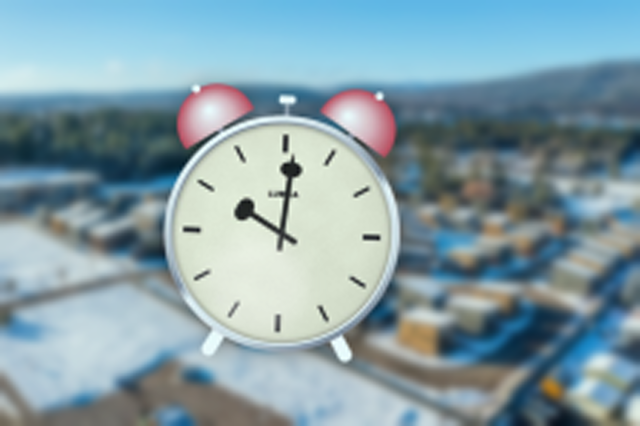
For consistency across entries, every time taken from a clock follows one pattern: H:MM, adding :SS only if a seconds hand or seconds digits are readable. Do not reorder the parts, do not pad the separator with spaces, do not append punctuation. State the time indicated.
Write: 10:01
